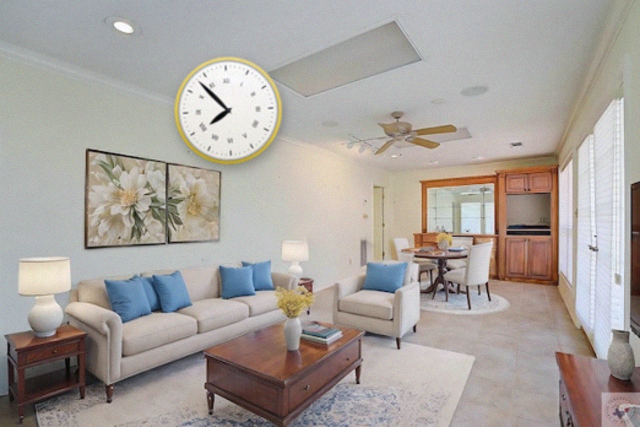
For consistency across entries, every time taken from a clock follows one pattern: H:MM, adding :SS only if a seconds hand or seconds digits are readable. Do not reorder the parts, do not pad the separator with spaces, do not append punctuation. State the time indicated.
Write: 7:53
